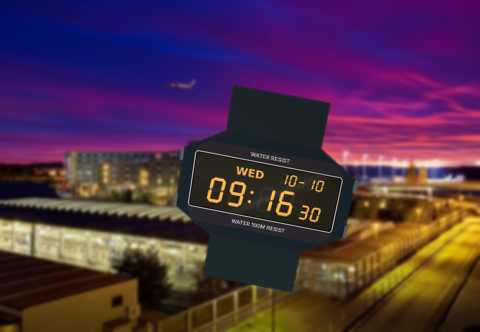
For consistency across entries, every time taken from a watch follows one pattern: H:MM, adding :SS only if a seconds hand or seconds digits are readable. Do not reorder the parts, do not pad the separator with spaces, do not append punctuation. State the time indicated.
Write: 9:16:30
